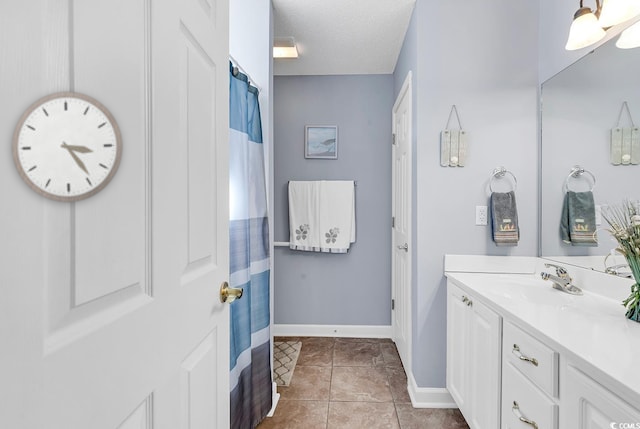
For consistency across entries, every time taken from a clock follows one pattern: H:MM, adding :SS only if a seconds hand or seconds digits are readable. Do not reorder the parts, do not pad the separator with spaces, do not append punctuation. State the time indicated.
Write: 3:24
